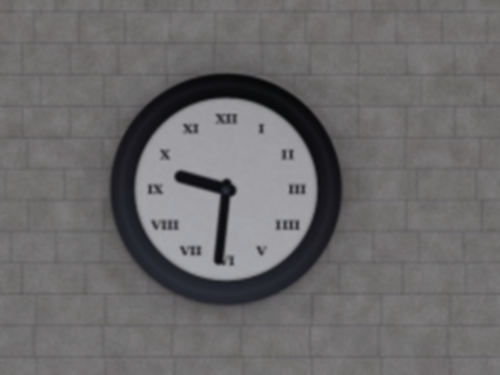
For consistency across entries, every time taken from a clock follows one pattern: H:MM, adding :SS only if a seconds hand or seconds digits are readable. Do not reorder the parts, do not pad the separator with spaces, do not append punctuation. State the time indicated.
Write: 9:31
